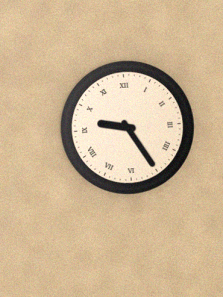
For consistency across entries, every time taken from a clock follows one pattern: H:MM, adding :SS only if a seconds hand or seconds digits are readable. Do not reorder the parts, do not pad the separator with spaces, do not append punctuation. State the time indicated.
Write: 9:25
